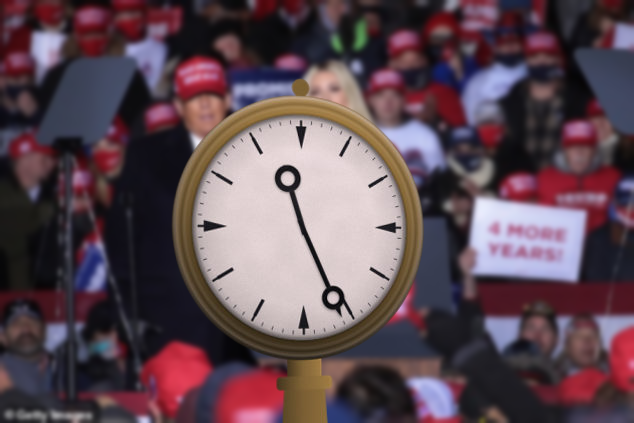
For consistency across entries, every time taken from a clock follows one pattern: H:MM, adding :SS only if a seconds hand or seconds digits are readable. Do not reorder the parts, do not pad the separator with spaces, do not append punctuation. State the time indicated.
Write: 11:26
